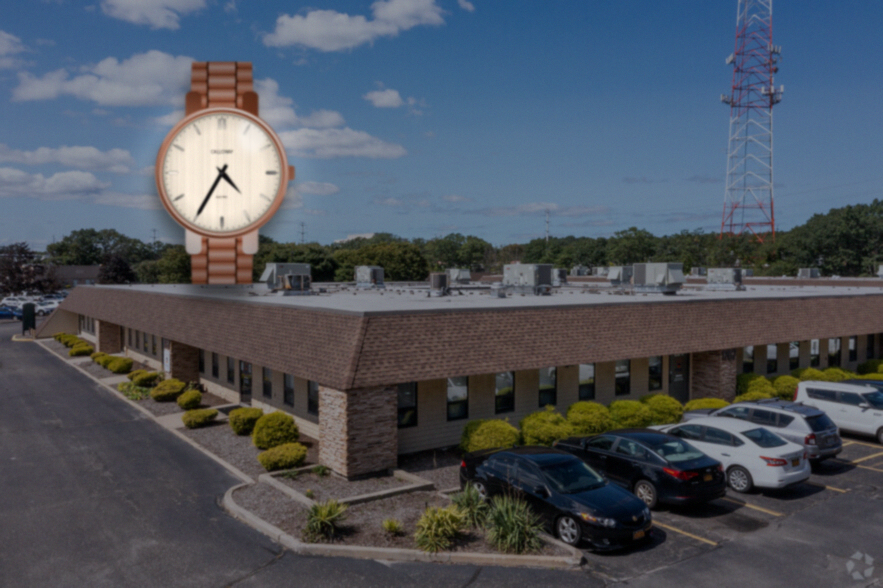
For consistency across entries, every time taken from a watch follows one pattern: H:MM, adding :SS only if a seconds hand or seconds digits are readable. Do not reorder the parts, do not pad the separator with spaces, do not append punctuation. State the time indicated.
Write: 4:35
